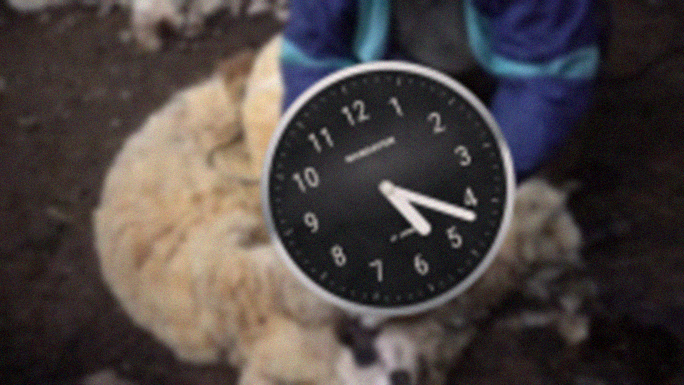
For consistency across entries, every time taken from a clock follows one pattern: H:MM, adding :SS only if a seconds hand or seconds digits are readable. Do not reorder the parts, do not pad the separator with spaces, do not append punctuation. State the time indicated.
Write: 5:22
